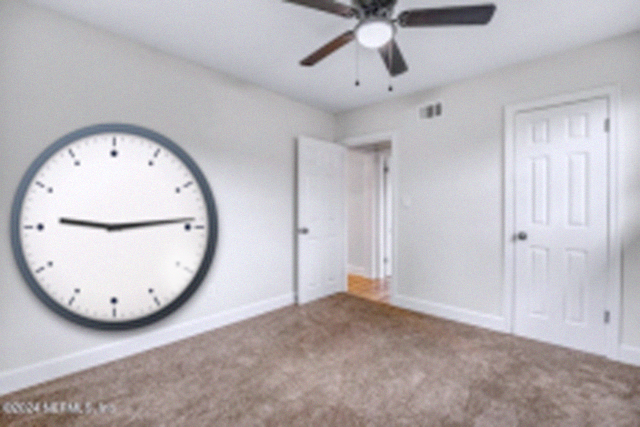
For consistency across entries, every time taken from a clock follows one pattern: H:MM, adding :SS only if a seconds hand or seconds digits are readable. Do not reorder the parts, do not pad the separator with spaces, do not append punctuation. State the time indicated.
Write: 9:14
